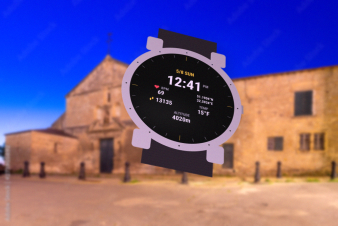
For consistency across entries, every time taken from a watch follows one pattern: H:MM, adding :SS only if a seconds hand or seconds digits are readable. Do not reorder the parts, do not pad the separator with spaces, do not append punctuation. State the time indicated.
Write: 12:41
